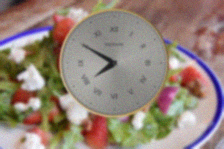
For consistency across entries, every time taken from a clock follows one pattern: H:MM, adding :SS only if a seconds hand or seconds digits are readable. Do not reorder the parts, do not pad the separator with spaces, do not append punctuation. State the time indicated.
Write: 7:50
